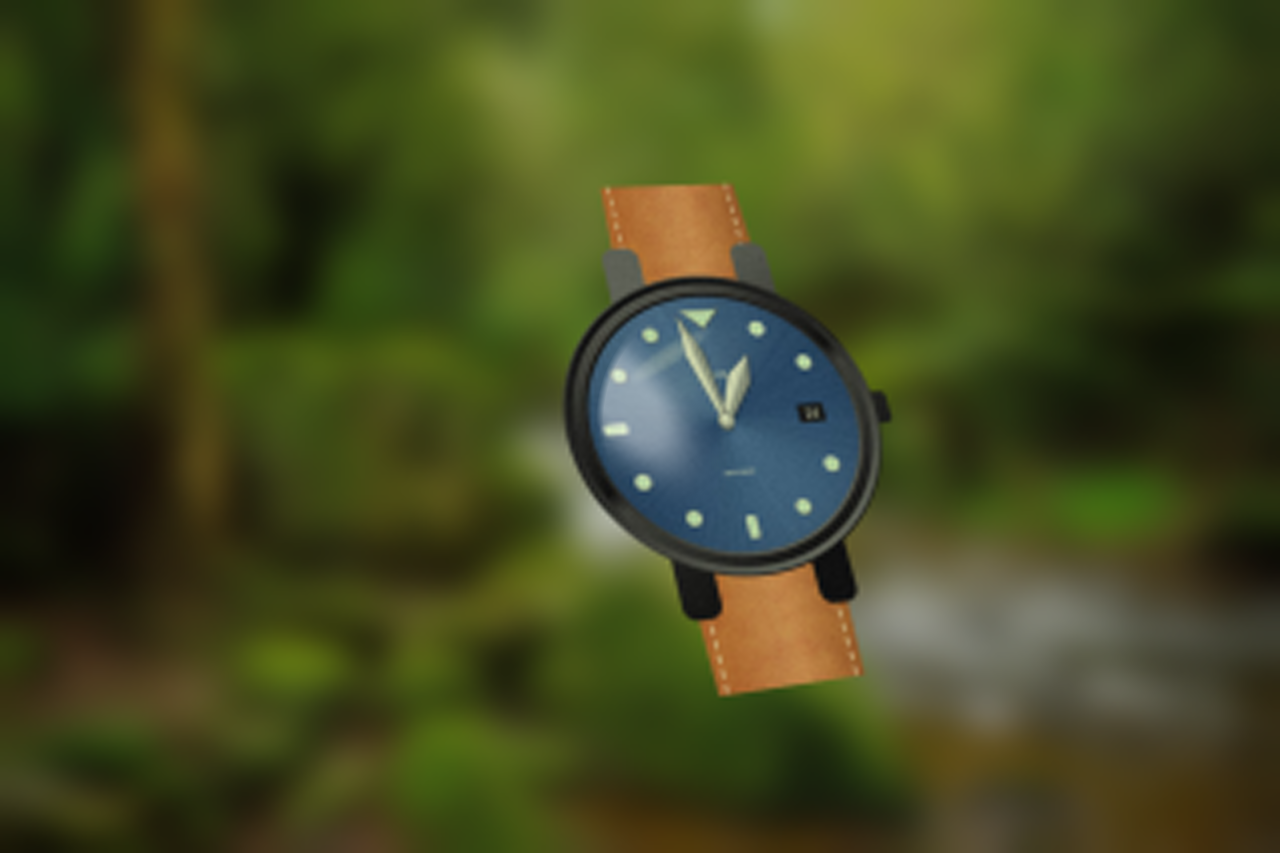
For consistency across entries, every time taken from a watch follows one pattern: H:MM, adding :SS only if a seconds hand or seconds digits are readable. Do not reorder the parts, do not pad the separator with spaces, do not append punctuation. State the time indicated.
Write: 12:58
